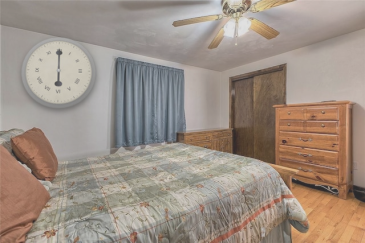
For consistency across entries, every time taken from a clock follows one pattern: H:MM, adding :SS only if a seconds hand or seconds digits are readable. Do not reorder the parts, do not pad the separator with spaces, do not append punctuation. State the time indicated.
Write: 6:00
